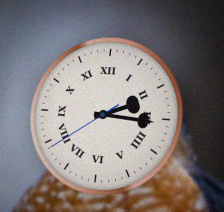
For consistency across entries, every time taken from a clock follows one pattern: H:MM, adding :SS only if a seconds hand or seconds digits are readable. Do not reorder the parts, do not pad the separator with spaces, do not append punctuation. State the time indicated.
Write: 2:15:39
